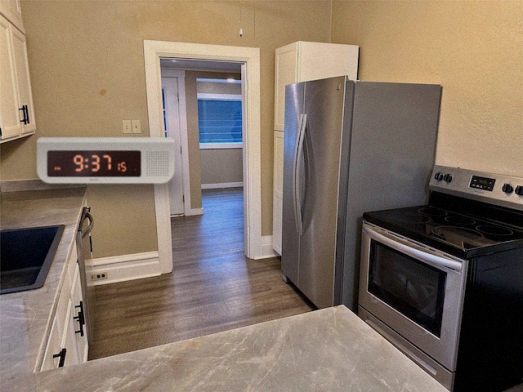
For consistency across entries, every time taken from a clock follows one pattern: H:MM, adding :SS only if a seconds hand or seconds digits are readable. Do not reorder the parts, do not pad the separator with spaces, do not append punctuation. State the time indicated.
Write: 9:37:15
